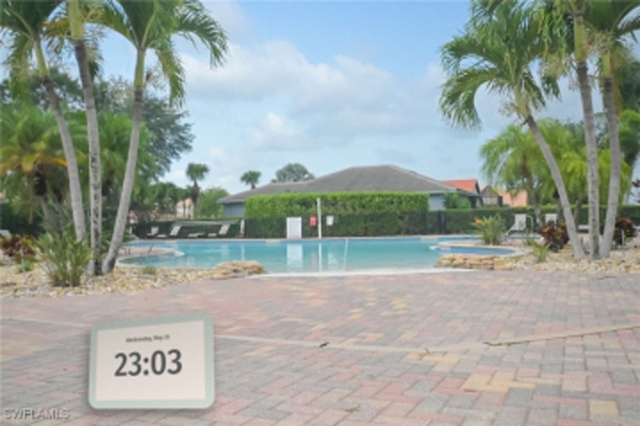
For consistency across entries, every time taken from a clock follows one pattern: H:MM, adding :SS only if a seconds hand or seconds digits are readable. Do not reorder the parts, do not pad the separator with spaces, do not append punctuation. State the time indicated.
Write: 23:03
